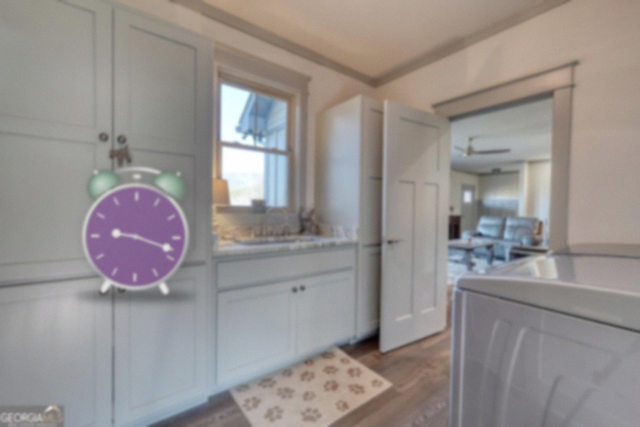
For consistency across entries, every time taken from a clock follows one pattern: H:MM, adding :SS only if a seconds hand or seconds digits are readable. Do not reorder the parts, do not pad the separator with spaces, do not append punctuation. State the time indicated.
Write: 9:18
